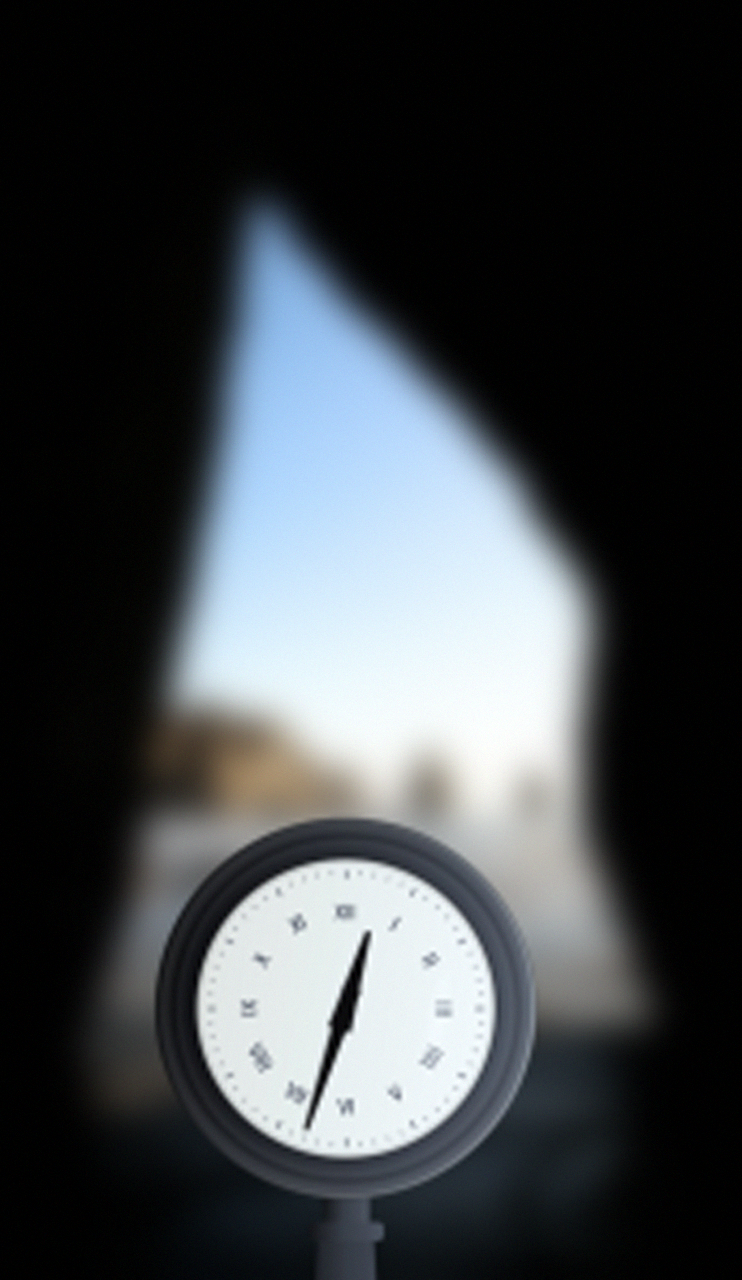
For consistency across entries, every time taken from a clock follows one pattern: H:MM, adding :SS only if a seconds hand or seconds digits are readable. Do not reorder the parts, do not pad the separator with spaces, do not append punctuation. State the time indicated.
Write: 12:33
